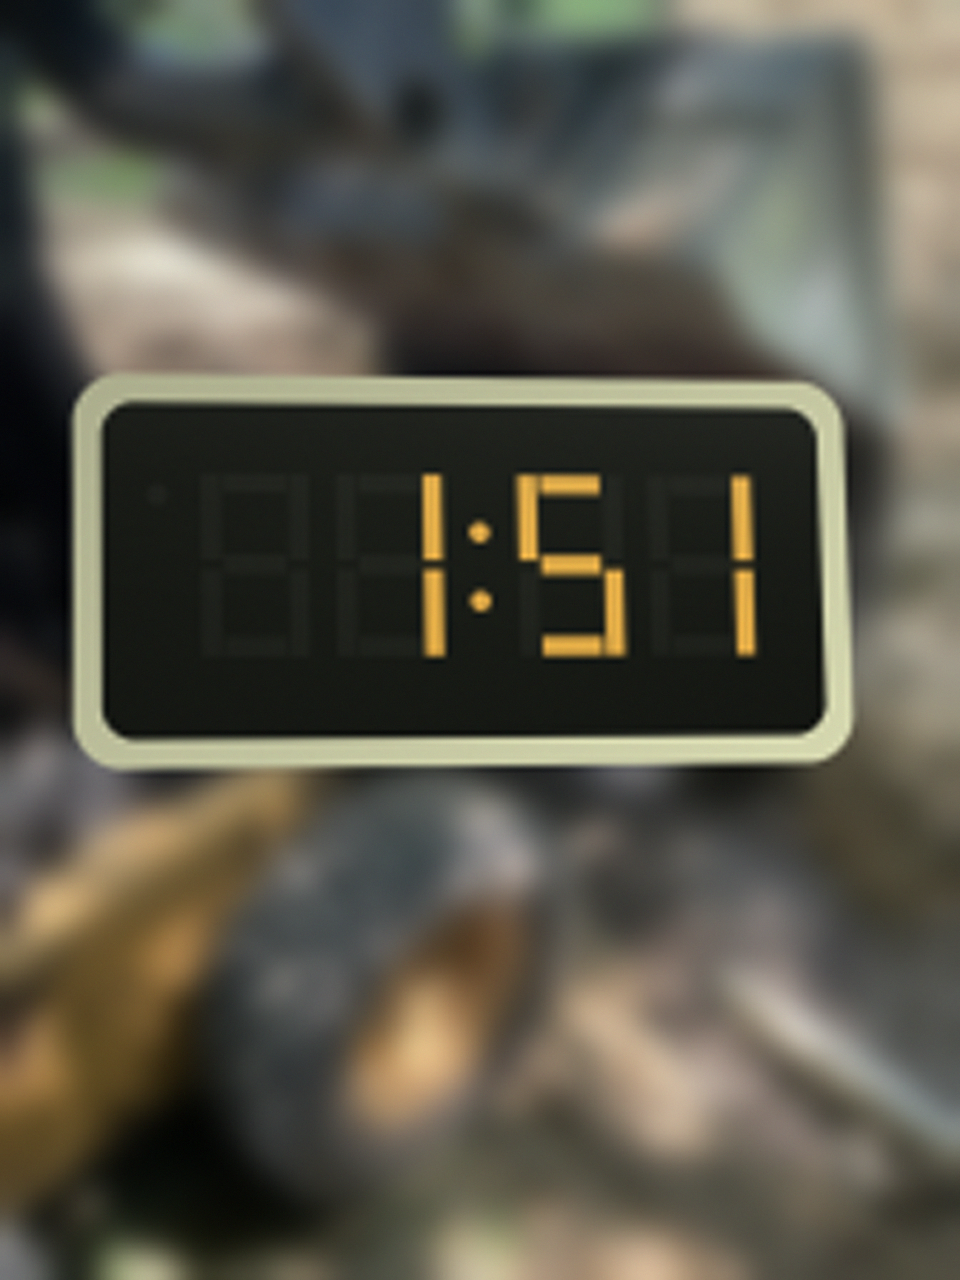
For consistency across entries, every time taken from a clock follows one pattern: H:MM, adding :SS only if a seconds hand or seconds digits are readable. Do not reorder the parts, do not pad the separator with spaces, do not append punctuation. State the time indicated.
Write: 1:51
